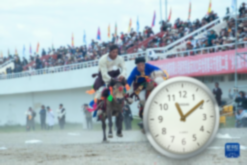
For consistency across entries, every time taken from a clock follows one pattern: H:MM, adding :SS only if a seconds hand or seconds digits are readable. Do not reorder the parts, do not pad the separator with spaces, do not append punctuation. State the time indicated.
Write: 11:09
